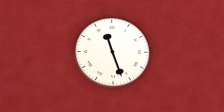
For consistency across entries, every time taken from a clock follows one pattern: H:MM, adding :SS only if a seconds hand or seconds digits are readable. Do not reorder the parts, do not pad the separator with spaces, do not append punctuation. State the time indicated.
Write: 11:27
